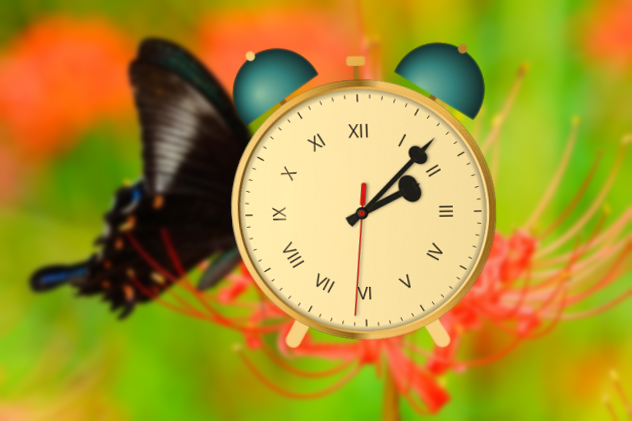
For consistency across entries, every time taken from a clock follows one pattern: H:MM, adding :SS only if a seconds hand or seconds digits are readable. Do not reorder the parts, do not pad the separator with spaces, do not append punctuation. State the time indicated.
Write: 2:07:31
